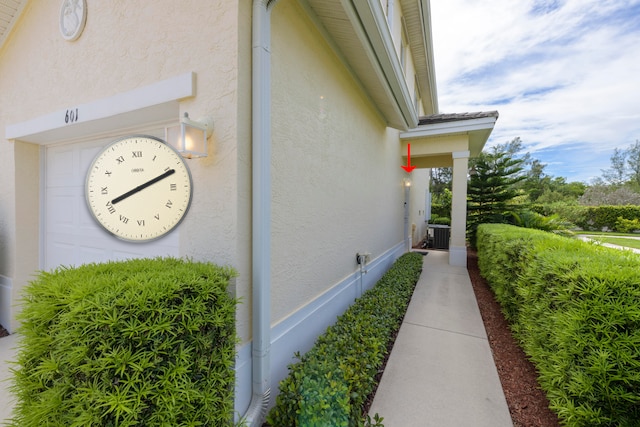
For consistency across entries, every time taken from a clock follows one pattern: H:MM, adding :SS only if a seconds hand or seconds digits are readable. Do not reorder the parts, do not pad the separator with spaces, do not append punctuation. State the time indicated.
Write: 8:11
